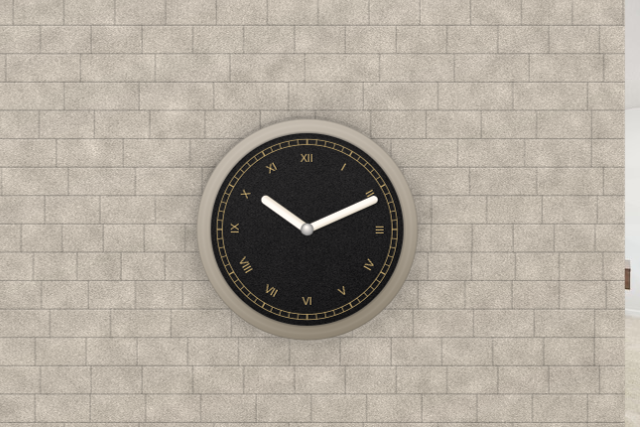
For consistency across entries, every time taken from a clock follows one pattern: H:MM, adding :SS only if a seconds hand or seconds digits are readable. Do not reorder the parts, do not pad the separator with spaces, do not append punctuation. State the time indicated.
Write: 10:11
